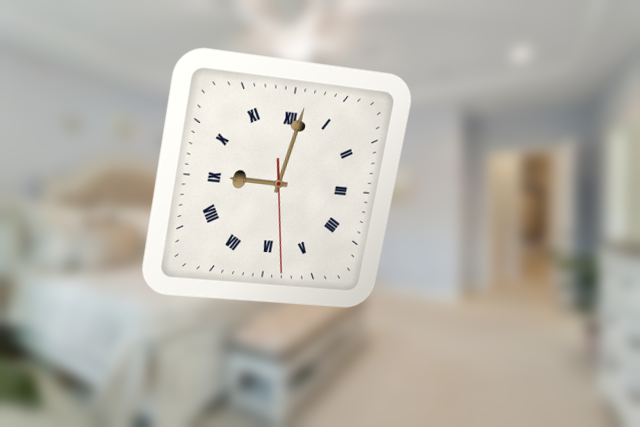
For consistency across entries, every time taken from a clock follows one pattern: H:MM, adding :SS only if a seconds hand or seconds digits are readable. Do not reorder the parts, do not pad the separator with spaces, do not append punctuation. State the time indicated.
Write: 9:01:28
